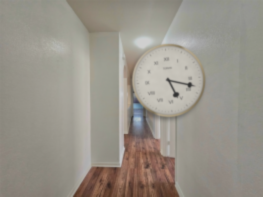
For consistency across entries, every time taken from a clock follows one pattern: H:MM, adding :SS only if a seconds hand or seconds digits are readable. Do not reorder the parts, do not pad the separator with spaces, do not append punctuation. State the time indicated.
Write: 5:18
